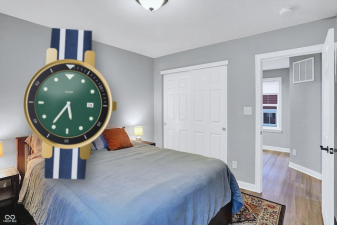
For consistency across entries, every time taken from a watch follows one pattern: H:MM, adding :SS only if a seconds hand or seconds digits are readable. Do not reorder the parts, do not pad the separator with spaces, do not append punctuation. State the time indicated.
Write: 5:36
